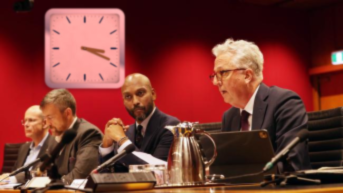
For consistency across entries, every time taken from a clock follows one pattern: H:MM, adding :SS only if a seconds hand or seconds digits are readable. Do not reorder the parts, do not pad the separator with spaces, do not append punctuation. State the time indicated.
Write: 3:19
